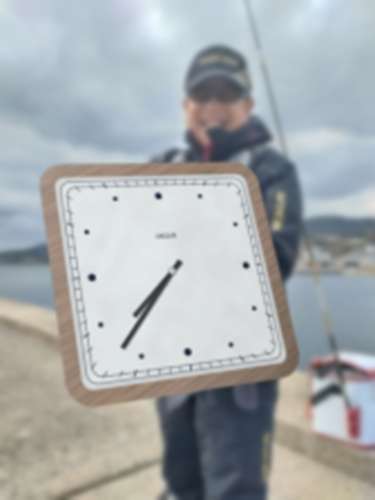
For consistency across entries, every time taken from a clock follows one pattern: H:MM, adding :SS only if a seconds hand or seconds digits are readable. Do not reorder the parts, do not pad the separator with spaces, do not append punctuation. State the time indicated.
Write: 7:37
